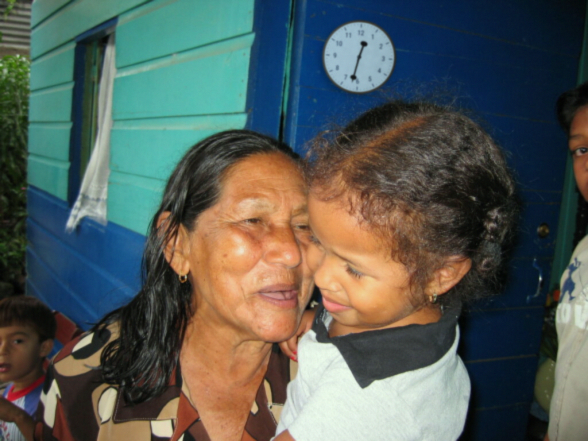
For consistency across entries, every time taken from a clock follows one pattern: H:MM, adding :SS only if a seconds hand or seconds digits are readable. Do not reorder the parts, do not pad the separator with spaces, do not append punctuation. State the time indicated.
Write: 12:32
